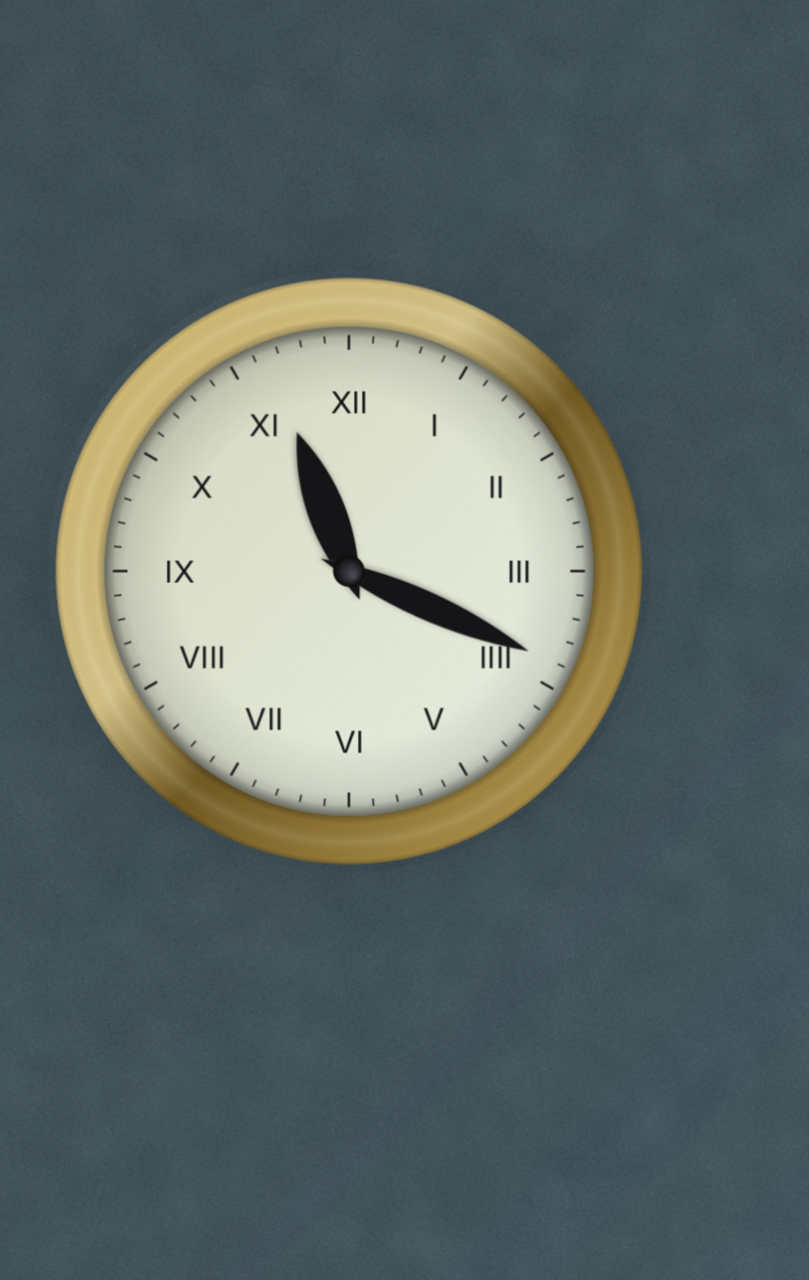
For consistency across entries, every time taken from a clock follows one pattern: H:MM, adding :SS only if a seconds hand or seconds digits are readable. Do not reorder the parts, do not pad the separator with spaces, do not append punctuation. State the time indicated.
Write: 11:19
